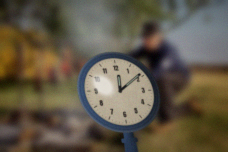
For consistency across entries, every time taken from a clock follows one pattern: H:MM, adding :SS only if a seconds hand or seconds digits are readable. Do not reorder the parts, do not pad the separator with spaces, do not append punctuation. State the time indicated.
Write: 12:09
